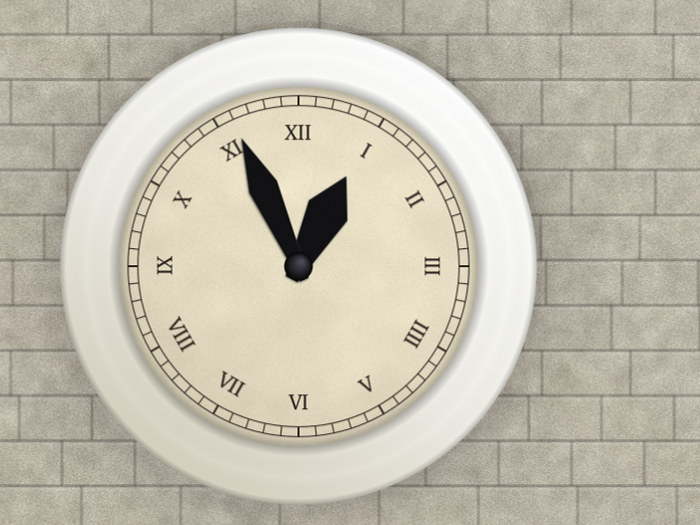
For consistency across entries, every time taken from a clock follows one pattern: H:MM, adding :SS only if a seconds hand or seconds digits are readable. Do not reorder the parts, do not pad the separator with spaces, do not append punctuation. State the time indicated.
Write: 12:56
